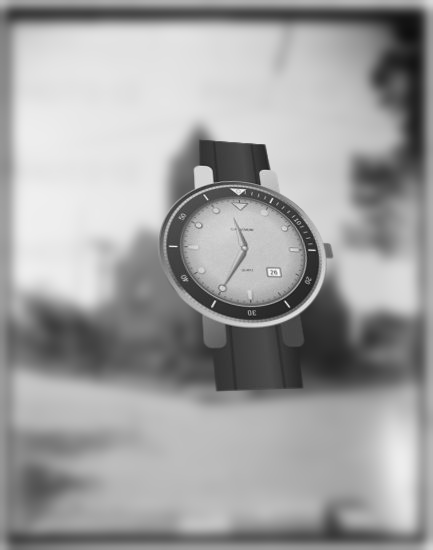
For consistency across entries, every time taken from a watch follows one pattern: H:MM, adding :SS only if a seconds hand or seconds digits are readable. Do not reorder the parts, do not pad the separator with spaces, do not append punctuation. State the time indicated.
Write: 11:35
